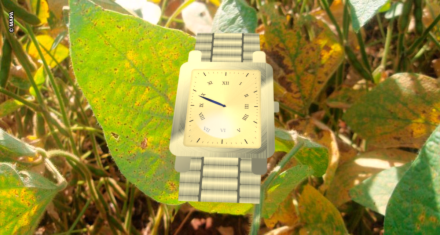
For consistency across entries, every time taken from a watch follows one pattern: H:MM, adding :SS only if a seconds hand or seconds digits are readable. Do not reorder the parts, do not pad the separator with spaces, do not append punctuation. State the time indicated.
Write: 9:49
